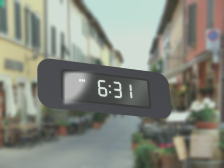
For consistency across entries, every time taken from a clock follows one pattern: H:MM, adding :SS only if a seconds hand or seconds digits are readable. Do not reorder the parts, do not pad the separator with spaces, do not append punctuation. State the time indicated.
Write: 6:31
